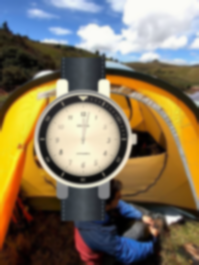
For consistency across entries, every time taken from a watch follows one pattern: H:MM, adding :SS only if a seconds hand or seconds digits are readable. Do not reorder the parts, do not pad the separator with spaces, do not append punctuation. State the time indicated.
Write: 12:02
